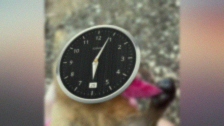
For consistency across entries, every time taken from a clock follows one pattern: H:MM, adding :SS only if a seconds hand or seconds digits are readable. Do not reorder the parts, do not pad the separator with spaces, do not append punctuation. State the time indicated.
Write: 6:04
